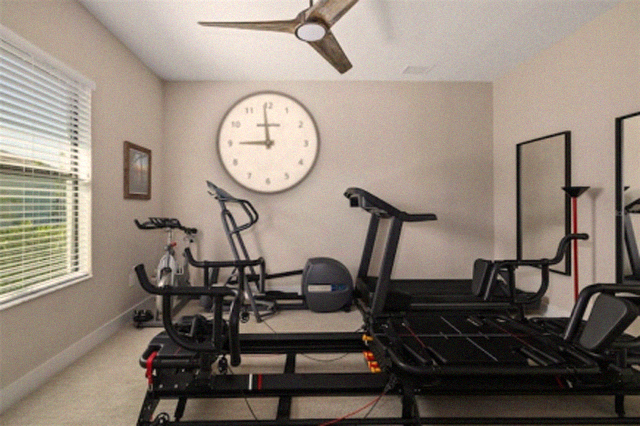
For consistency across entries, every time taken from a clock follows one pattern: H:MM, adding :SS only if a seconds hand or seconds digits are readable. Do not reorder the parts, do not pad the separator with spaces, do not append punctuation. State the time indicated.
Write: 8:59
